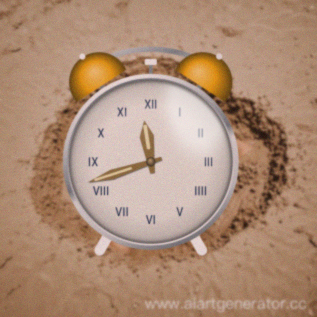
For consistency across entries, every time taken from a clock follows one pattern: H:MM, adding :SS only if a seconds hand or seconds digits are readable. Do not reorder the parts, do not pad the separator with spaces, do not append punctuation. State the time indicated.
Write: 11:42
